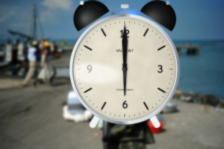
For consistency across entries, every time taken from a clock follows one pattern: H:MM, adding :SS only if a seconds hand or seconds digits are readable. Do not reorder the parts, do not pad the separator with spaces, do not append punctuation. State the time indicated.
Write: 6:00
